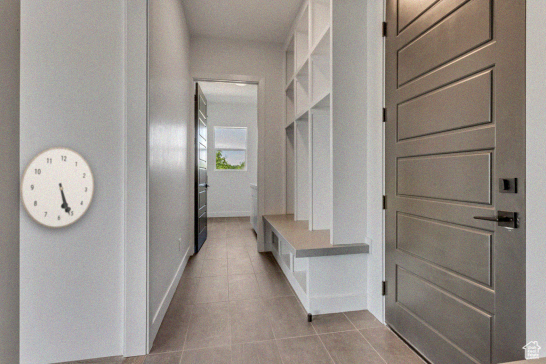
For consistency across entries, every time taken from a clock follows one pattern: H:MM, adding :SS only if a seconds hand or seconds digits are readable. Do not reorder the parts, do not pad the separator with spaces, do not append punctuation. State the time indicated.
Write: 5:26
